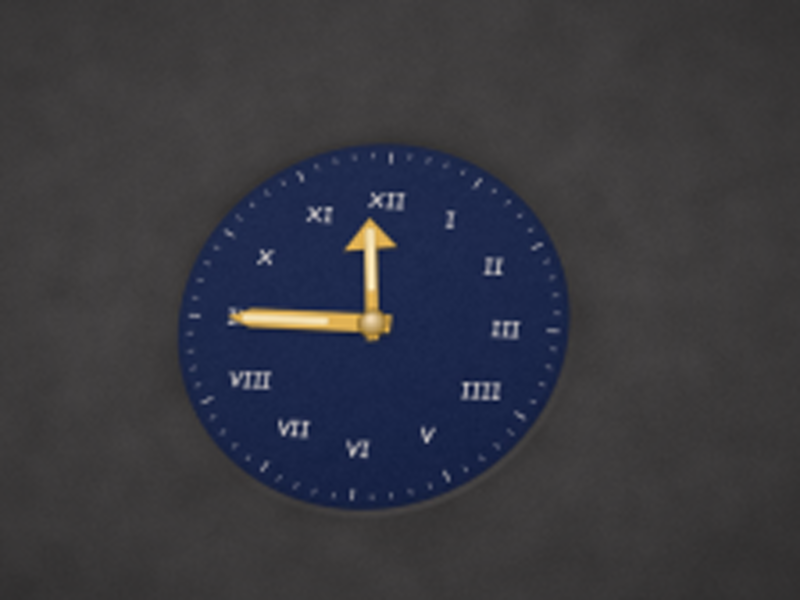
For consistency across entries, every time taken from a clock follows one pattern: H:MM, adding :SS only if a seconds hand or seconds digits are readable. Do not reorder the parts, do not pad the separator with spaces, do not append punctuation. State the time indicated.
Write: 11:45
